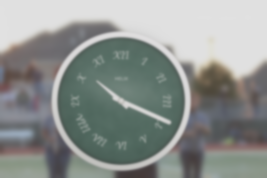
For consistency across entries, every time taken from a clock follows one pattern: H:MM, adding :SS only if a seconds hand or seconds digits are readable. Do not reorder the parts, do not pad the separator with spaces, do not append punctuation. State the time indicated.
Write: 10:19
